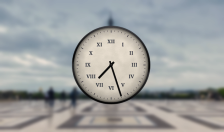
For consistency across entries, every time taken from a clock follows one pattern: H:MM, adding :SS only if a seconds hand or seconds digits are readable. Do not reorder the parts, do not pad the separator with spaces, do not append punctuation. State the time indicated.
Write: 7:27
